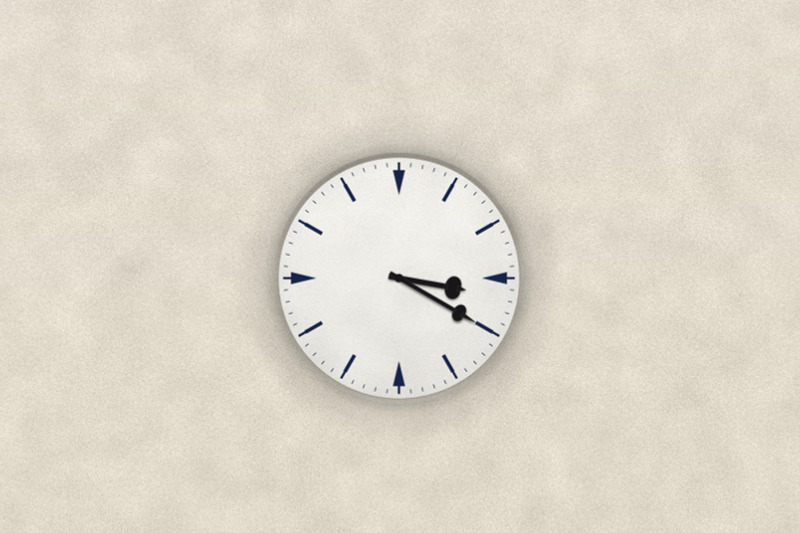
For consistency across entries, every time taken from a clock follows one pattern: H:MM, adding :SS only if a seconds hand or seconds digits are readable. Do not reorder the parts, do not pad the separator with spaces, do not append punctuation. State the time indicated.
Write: 3:20
